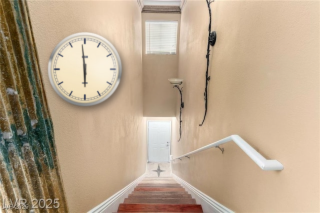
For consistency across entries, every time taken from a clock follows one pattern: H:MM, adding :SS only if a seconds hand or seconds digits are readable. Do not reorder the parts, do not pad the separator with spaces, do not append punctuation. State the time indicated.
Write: 5:59
